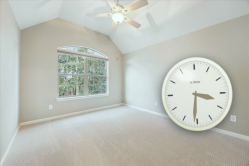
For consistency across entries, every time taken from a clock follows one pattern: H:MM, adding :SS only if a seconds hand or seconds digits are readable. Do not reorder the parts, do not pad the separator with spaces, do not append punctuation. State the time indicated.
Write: 3:31
